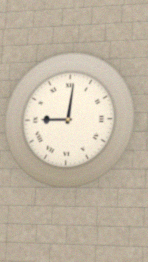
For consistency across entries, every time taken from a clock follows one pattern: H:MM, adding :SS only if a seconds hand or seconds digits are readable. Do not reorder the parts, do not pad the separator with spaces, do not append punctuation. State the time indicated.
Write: 9:01
